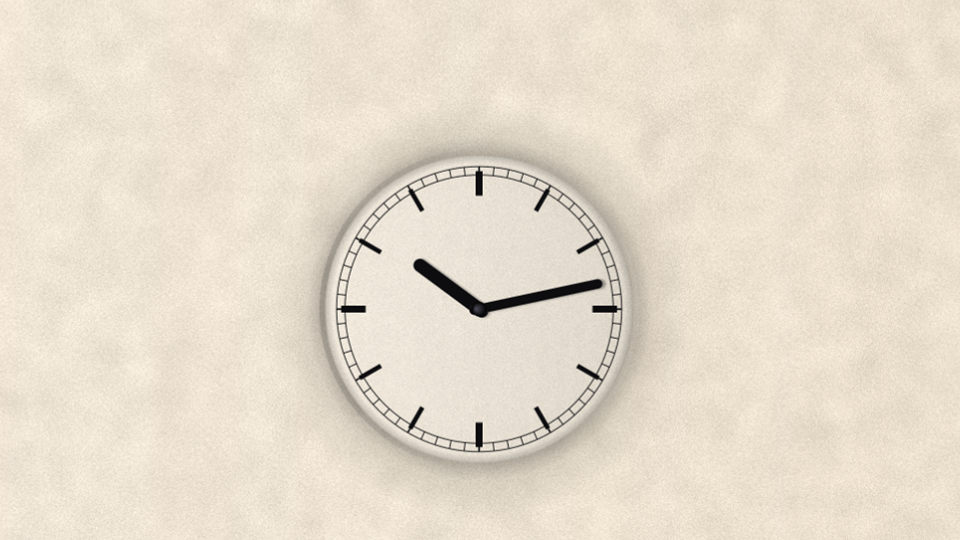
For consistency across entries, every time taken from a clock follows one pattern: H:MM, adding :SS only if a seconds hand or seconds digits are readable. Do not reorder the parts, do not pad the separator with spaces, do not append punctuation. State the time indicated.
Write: 10:13
